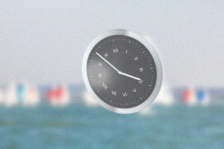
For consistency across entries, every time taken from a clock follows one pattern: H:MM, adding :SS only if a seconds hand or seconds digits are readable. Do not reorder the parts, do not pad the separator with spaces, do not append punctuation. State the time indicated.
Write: 3:53
